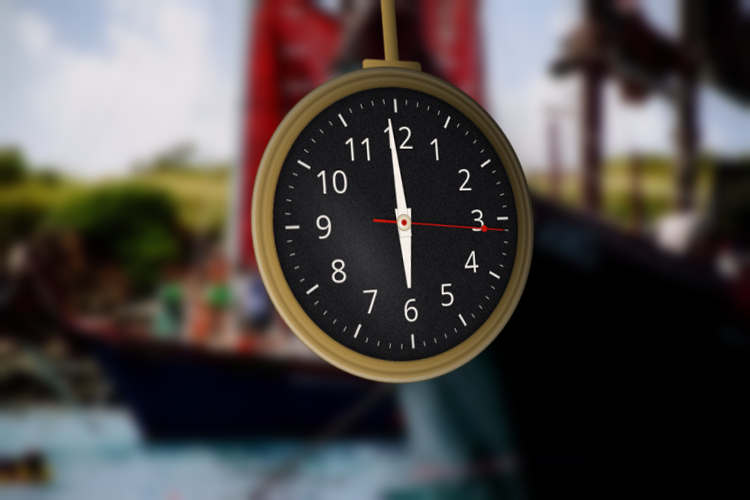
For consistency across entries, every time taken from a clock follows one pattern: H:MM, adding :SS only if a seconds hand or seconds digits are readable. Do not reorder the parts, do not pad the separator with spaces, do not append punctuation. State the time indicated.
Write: 5:59:16
